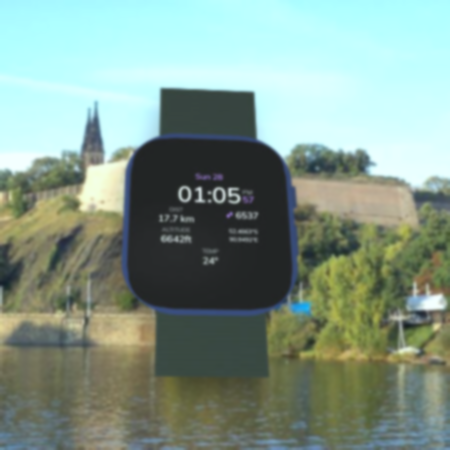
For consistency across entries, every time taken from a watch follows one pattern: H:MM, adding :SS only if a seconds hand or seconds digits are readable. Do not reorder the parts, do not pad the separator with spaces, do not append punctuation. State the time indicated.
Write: 1:05
